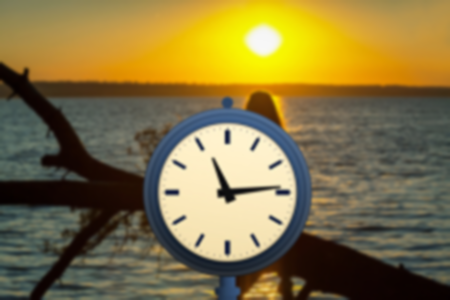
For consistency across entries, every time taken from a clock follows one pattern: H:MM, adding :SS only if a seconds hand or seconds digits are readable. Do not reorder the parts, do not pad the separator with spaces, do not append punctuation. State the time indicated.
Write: 11:14
